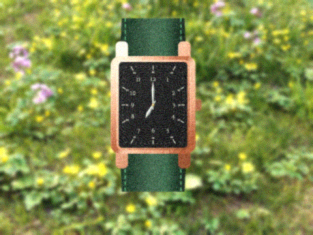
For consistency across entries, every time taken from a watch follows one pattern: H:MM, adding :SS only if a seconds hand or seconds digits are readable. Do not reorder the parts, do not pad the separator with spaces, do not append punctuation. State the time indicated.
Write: 7:00
